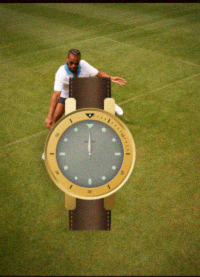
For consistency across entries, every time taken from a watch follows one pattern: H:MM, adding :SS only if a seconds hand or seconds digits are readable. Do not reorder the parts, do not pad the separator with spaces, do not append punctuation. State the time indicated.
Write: 12:00
